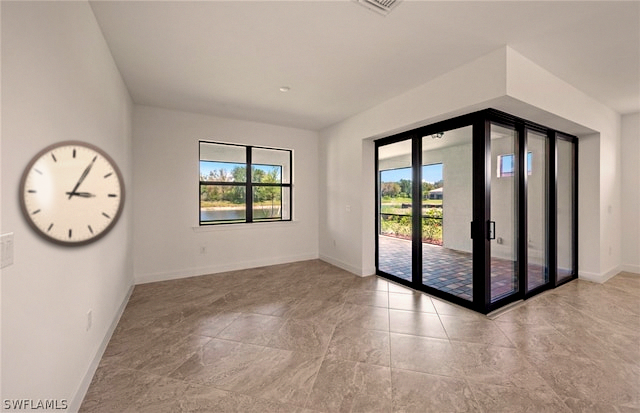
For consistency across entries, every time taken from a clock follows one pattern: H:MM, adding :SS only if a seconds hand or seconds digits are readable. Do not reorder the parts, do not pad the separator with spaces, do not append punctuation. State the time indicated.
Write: 3:05
